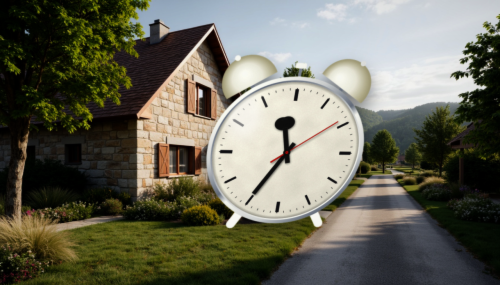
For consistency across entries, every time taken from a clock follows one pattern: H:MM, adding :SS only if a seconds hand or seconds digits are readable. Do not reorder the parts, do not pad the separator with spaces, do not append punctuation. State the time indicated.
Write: 11:35:09
